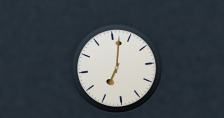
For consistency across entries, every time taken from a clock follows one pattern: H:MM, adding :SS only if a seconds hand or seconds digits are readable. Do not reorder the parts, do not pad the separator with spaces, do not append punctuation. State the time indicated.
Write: 7:02
